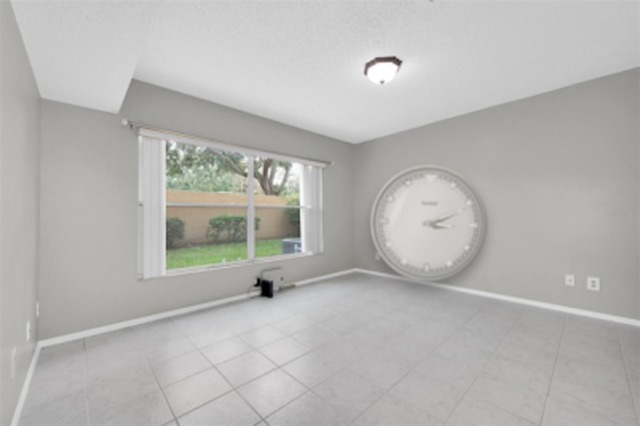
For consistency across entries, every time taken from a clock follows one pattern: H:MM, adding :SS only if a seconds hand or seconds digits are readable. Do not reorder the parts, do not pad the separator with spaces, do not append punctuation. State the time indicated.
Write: 3:11
